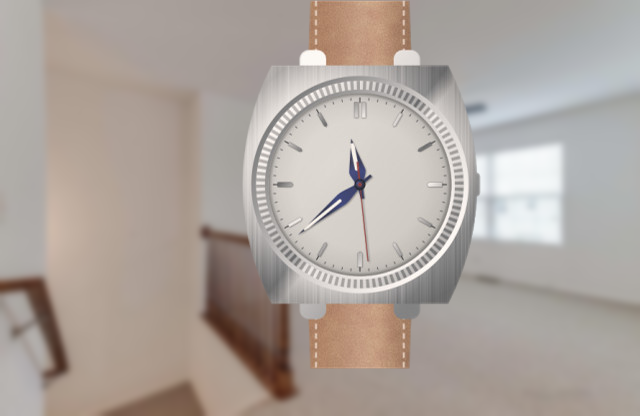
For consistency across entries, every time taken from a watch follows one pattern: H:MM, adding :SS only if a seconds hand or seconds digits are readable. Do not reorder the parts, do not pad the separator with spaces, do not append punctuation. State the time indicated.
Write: 11:38:29
